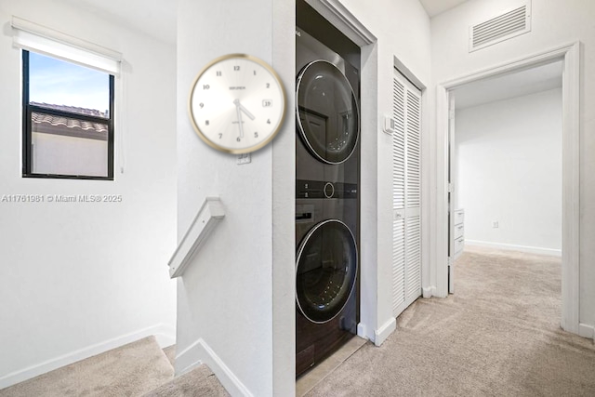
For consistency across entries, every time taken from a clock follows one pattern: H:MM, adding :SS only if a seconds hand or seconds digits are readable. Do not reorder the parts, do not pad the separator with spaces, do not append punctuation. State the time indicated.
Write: 4:29
